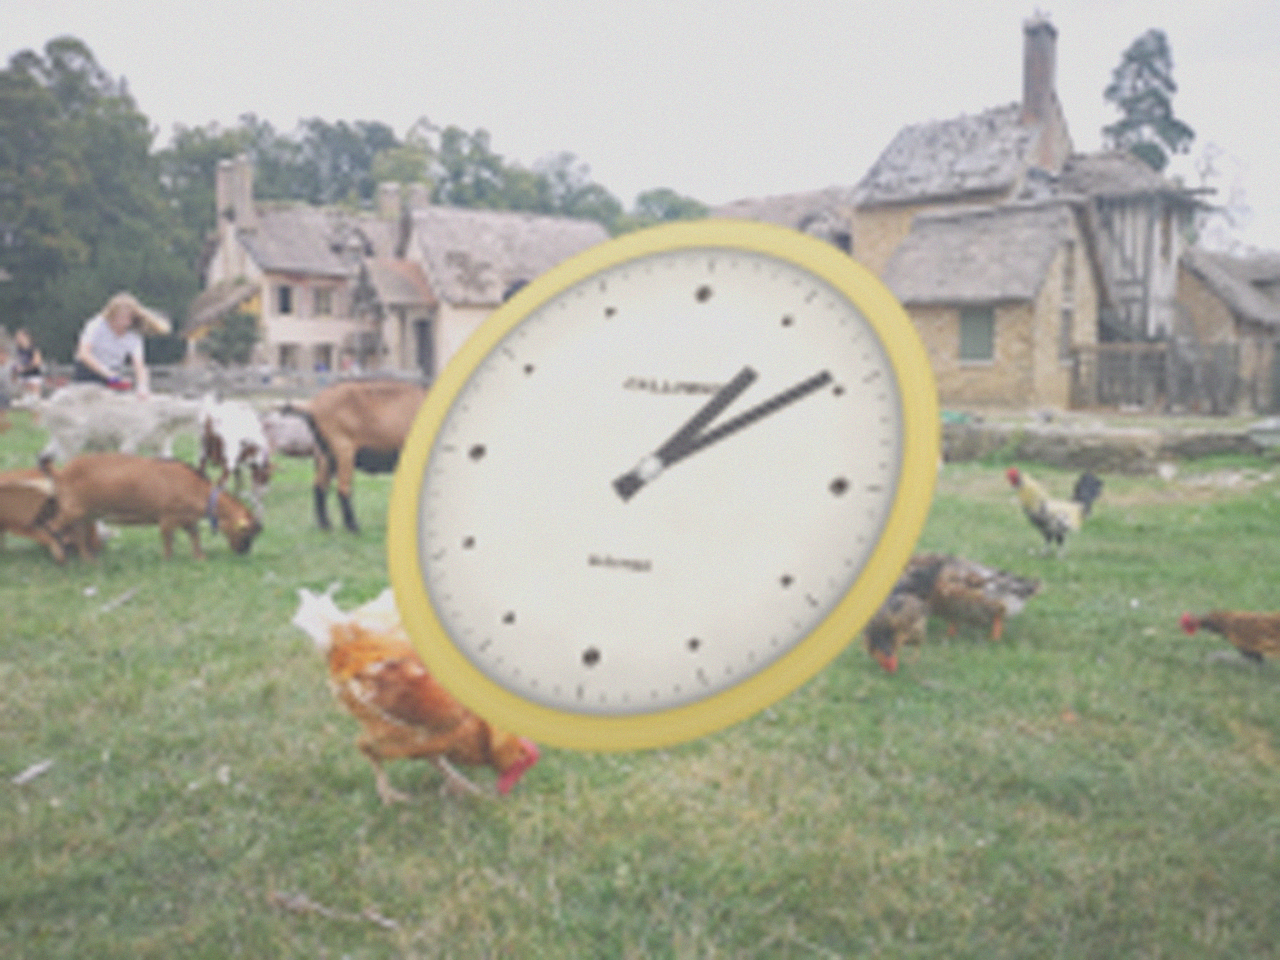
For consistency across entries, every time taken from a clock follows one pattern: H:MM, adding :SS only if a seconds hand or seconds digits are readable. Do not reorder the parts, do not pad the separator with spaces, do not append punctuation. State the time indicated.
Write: 1:09
